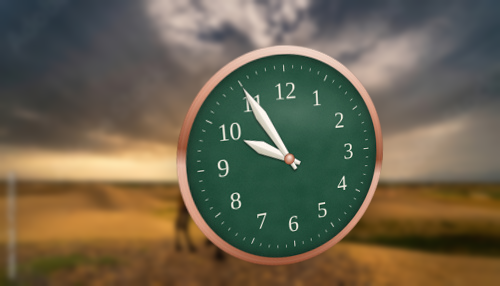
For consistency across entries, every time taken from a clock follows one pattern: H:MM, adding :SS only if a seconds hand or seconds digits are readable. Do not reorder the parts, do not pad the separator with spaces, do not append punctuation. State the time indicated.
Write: 9:55
